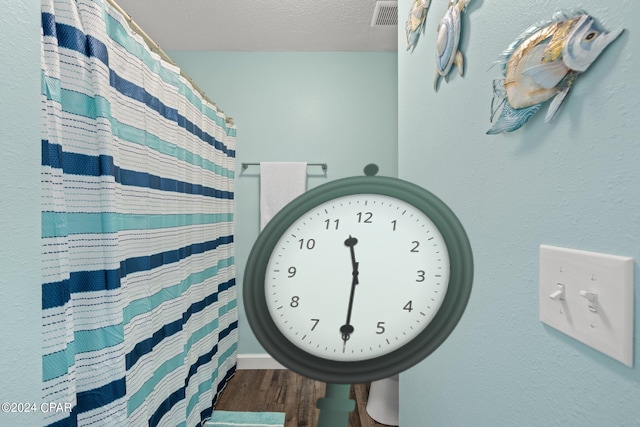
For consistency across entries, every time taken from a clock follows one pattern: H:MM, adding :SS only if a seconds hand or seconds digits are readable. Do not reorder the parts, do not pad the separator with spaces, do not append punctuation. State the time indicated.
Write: 11:30
